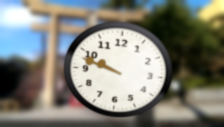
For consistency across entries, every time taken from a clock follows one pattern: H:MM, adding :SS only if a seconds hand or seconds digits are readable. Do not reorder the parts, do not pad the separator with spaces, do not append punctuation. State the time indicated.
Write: 9:48
